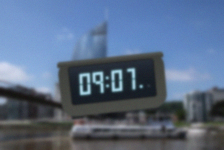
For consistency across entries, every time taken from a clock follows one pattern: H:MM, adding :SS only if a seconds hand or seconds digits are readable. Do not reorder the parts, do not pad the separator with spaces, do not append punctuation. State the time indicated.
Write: 9:07
